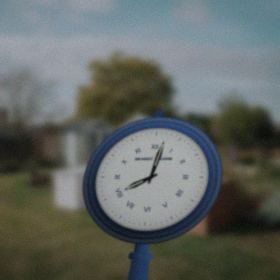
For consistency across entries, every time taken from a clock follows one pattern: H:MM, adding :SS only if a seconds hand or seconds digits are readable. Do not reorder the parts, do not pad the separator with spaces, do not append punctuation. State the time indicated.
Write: 8:02
